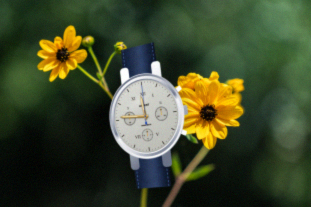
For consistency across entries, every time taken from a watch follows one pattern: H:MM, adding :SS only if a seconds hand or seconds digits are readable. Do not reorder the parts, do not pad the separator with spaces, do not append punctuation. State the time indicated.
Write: 11:46
